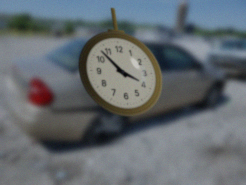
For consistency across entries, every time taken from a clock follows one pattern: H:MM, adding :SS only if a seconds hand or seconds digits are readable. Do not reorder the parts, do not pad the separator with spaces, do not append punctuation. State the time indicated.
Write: 3:53
